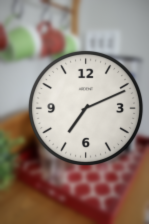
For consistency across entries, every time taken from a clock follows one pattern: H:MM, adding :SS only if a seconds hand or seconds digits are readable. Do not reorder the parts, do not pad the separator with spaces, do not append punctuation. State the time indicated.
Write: 7:11
